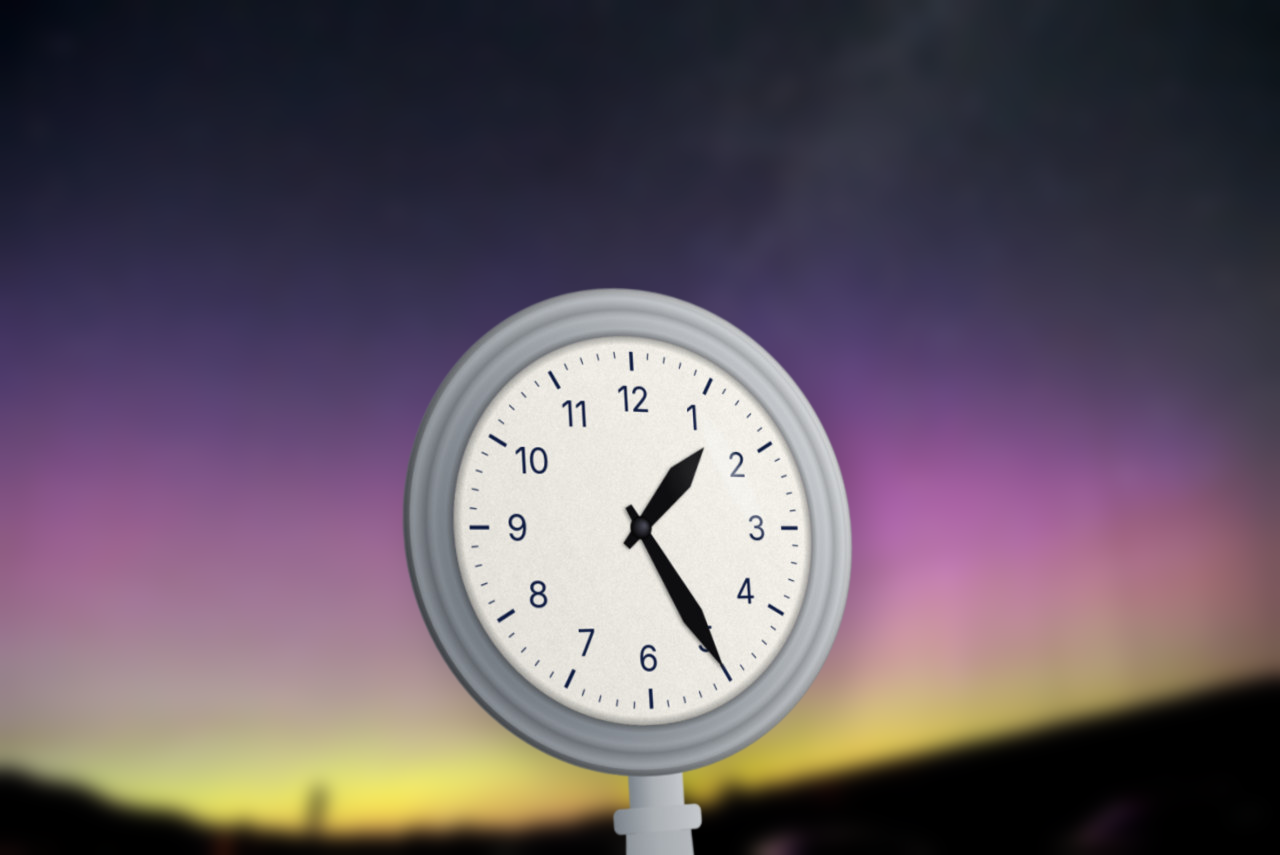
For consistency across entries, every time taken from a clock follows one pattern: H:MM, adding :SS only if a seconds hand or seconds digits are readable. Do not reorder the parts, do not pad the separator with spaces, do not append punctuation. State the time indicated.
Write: 1:25
